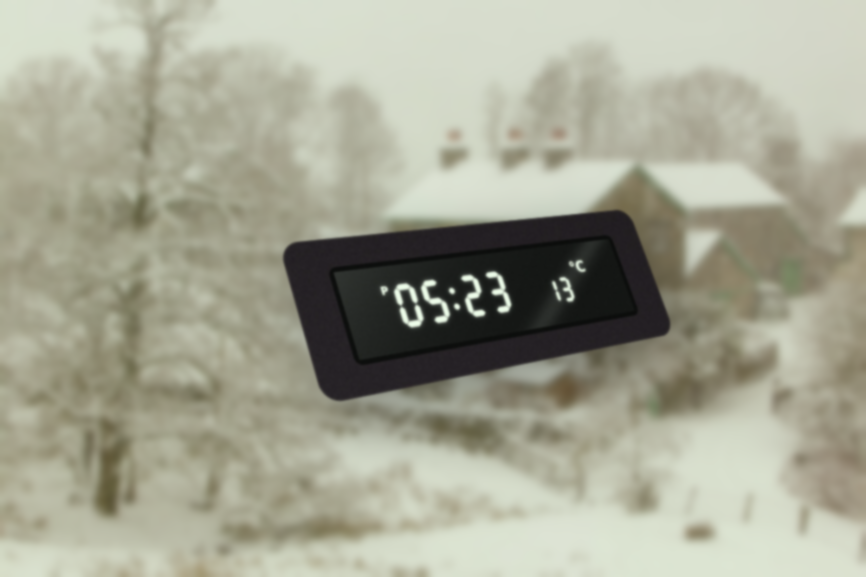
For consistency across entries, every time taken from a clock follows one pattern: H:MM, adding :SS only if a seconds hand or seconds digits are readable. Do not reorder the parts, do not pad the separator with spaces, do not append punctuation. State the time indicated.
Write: 5:23
